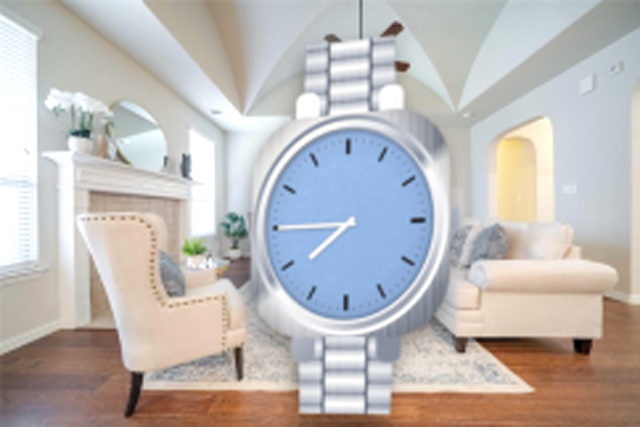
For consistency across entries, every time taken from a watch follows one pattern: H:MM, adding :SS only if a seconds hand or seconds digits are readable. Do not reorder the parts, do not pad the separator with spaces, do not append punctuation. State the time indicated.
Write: 7:45
